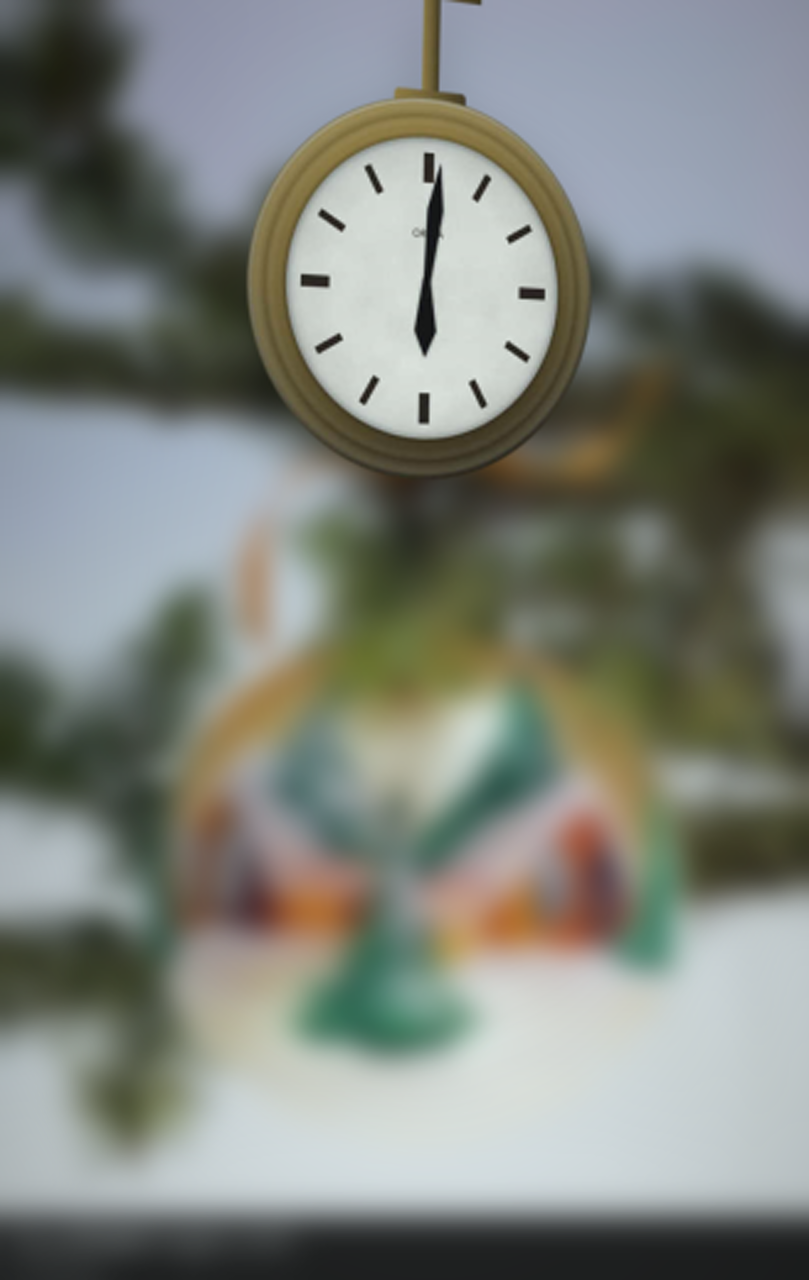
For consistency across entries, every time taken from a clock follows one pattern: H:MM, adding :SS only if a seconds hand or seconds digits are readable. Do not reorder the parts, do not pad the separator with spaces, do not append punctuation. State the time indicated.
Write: 6:01
